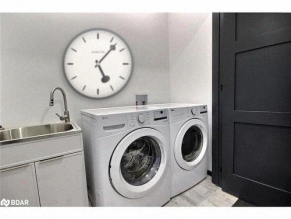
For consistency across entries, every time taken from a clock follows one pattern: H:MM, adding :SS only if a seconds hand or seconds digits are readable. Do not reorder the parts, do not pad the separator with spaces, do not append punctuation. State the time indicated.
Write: 5:07
